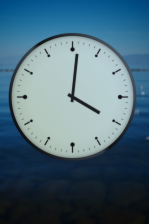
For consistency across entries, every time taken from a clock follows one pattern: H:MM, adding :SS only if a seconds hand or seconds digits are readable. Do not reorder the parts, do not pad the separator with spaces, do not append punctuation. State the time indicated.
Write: 4:01
